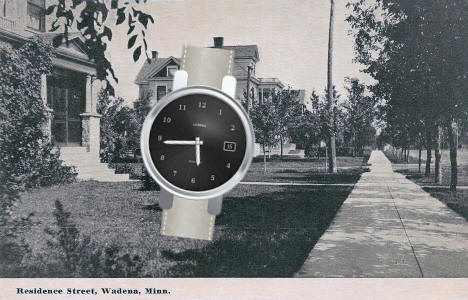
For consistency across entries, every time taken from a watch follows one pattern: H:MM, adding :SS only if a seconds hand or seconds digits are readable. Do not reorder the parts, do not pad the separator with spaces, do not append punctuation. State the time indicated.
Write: 5:44
